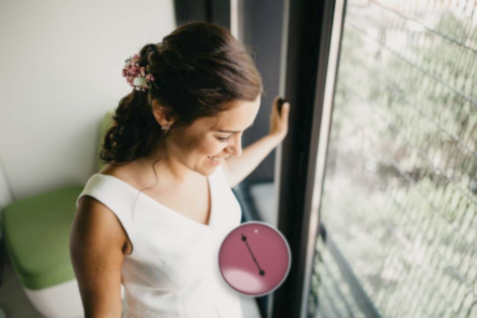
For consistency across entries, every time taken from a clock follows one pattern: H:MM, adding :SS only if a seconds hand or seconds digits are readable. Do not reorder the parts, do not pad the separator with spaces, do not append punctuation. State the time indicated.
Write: 4:55
